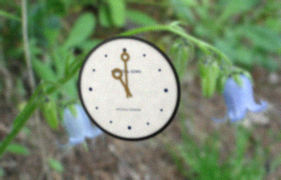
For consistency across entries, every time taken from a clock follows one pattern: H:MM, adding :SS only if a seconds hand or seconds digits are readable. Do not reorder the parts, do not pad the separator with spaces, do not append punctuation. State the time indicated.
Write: 11:00
